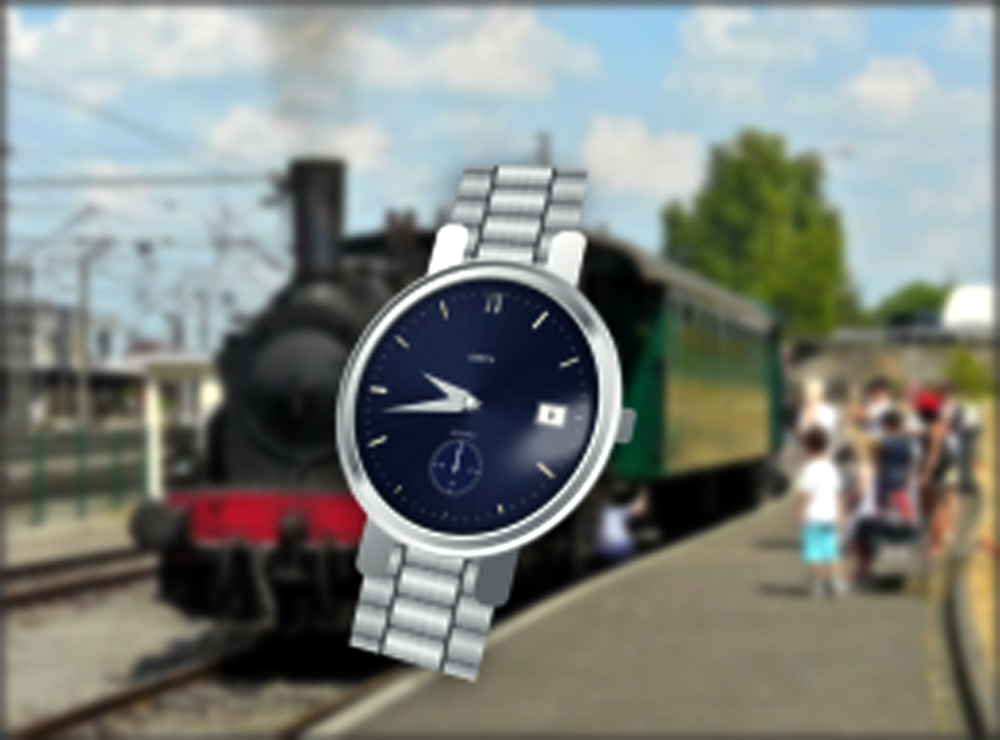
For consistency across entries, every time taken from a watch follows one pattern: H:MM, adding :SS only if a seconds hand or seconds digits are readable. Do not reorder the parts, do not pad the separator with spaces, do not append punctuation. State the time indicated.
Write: 9:43
